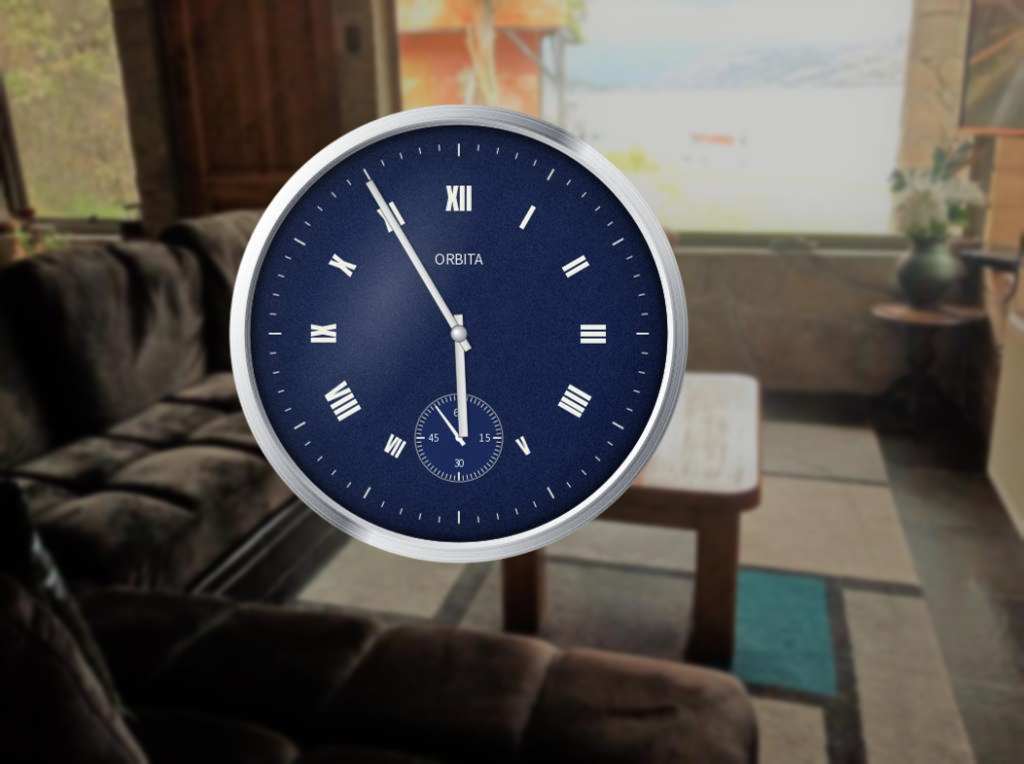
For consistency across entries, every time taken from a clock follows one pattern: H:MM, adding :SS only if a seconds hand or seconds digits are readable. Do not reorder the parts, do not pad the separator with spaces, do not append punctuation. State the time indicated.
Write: 5:54:54
